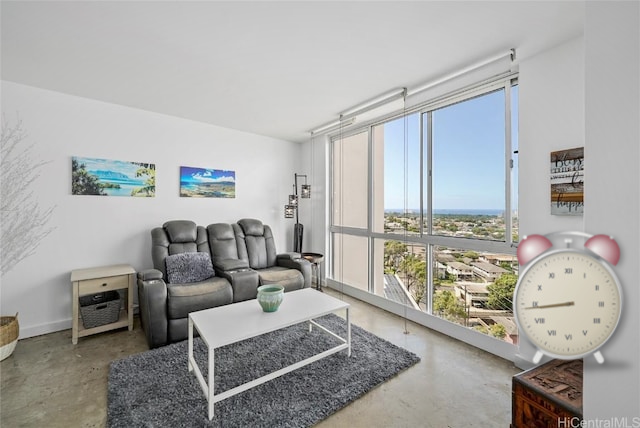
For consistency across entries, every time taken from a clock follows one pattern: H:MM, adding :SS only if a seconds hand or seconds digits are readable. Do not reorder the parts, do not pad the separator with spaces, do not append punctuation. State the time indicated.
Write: 8:44
